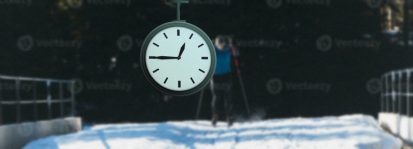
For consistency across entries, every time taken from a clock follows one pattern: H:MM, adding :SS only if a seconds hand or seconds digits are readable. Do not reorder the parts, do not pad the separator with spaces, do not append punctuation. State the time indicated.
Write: 12:45
